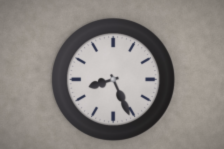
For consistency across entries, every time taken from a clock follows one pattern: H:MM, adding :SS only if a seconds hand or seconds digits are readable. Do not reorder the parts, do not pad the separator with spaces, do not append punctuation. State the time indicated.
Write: 8:26
